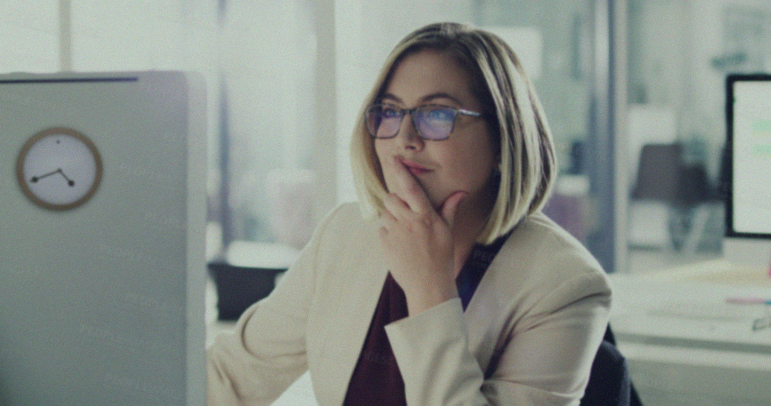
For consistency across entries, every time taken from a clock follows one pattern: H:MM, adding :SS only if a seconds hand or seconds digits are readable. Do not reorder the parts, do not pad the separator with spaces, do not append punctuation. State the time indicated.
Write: 4:42
